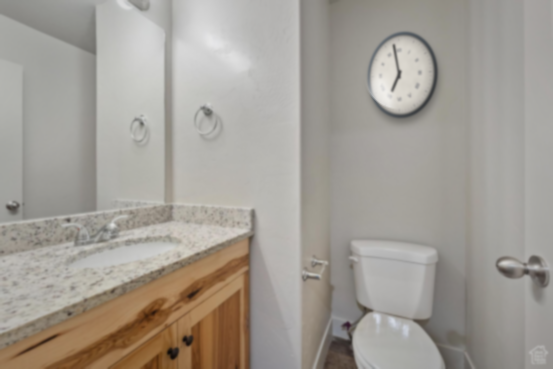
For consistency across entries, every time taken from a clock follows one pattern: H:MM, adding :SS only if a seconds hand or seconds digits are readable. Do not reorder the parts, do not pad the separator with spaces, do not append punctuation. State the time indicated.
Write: 6:58
